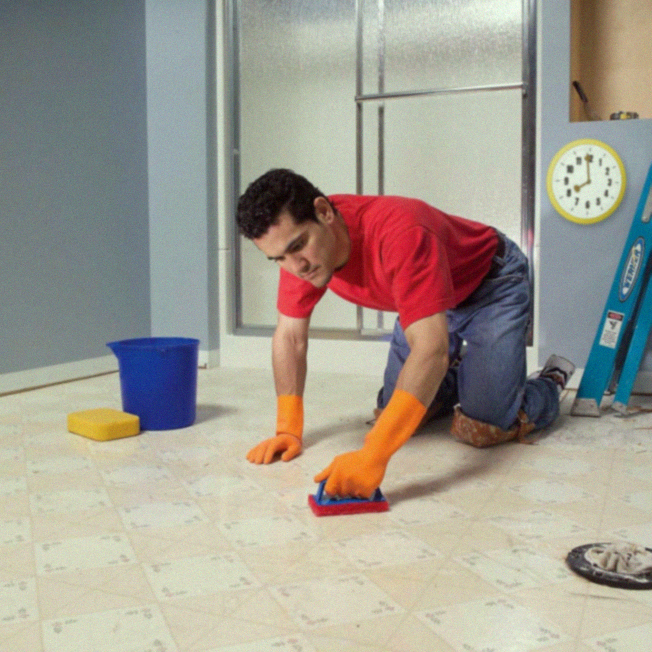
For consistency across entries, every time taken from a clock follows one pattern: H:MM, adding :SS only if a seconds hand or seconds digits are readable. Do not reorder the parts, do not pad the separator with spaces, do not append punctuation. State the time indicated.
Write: 7:59
